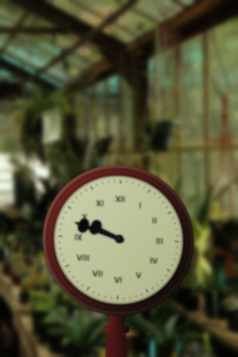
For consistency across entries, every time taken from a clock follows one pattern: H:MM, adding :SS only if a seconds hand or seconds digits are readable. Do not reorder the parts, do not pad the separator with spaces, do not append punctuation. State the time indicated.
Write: 9:48
